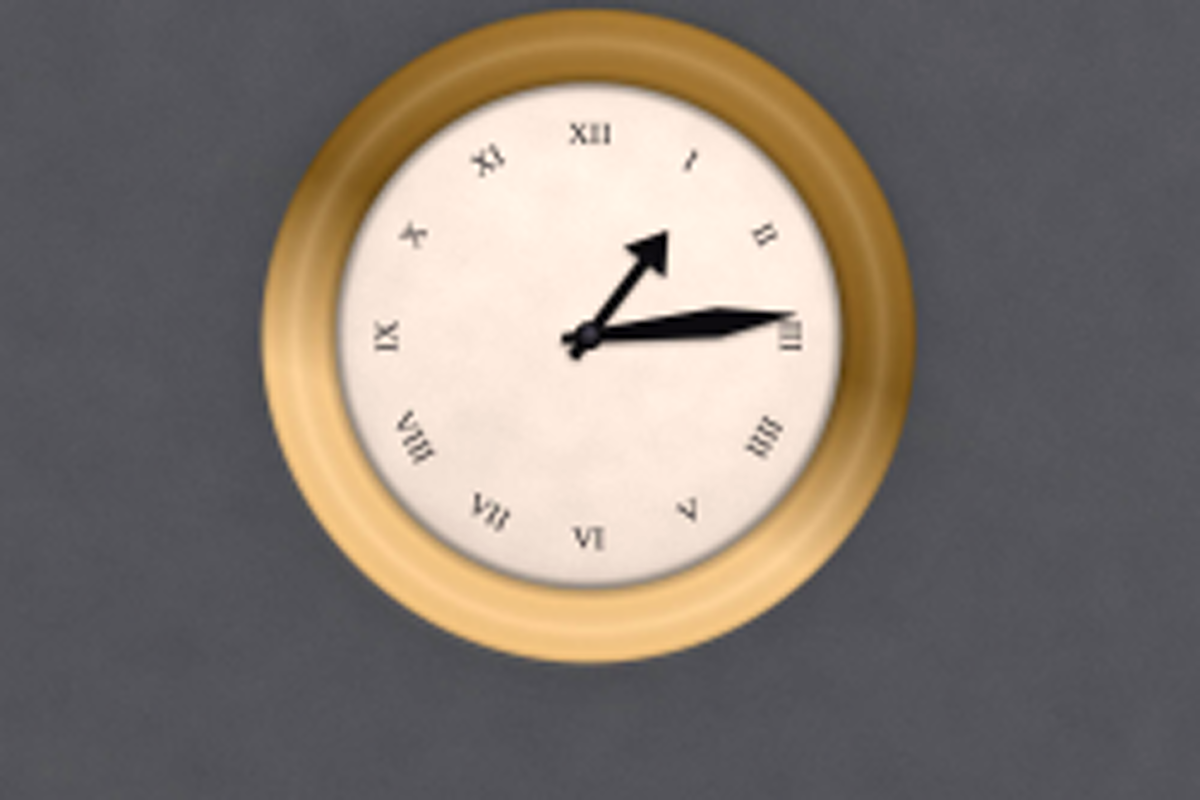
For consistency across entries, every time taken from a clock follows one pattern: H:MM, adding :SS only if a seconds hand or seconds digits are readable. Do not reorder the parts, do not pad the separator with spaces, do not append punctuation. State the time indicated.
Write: 1:14
